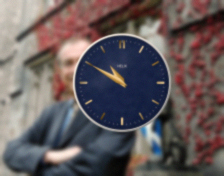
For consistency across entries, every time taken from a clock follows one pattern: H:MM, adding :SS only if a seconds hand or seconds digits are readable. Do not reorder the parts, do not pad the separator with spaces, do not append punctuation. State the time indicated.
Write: 10:50
